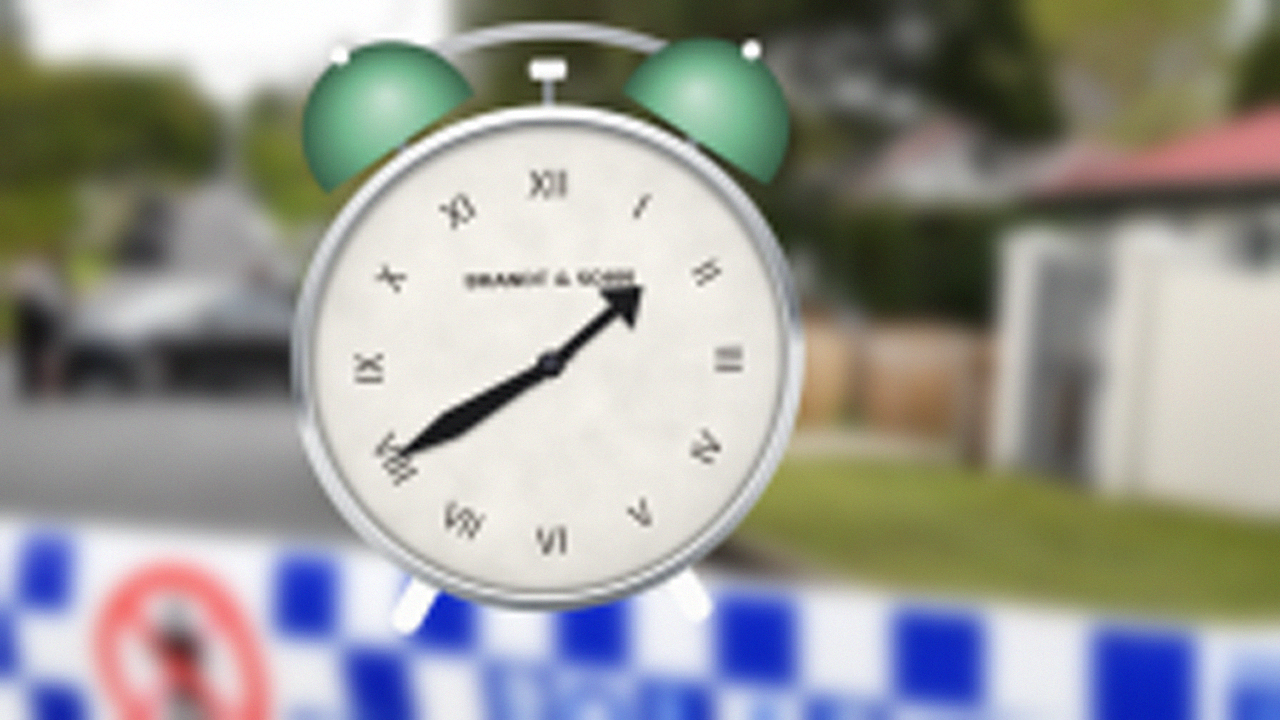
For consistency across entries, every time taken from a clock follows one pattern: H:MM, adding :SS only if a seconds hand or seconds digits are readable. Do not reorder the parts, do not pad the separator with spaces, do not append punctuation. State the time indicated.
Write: 1:40
